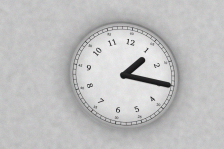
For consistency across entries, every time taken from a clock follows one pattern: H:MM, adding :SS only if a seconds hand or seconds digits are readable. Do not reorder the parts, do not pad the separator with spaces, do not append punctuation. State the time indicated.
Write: 1:15
